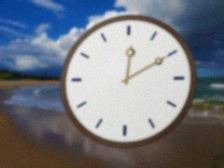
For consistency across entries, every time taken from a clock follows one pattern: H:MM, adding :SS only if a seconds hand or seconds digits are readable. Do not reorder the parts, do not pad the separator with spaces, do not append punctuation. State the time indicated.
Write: 12:10
